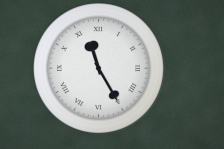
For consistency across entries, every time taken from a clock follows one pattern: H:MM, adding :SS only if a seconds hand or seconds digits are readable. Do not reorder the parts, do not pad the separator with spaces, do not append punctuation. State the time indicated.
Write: 11:25
